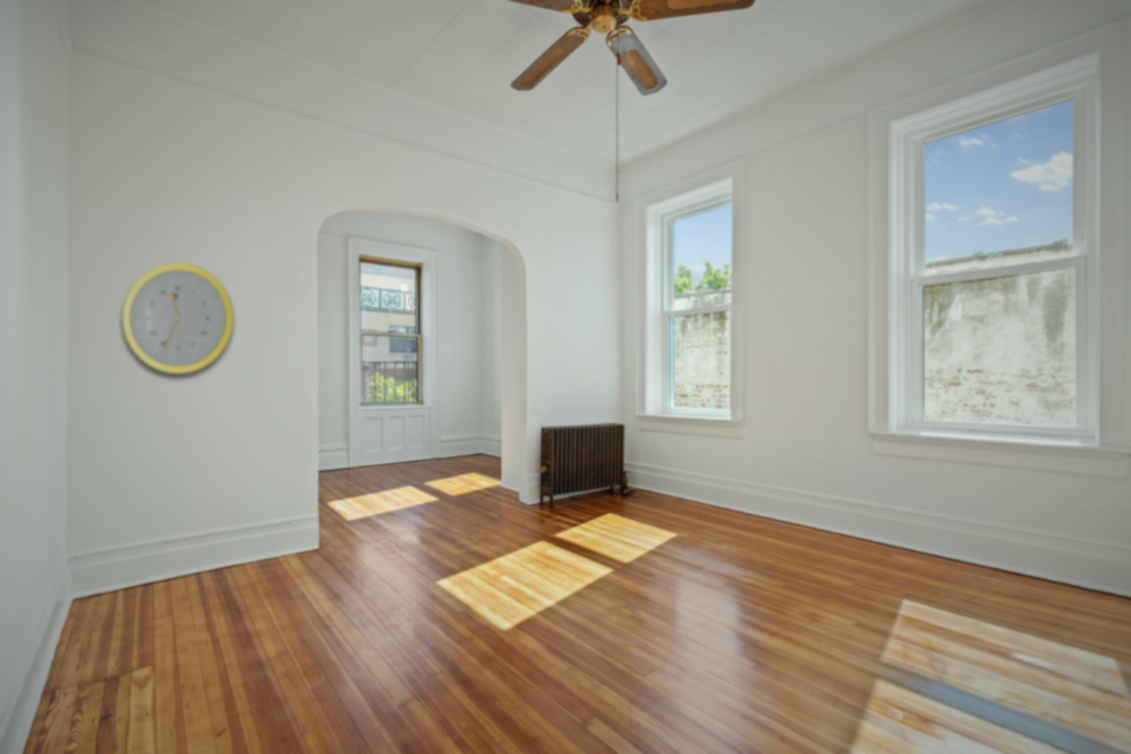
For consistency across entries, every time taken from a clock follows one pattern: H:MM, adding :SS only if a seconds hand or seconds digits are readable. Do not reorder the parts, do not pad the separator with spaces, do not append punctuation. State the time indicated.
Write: 11:34
